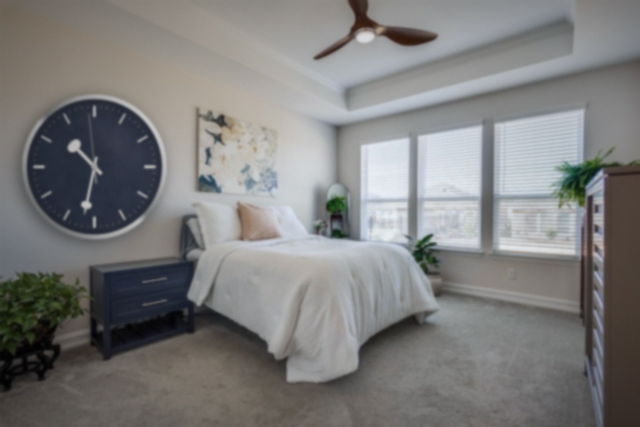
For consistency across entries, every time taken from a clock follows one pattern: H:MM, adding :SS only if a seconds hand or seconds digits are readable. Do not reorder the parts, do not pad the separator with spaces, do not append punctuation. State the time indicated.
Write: 10:31:59
